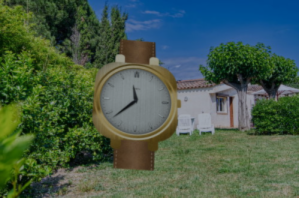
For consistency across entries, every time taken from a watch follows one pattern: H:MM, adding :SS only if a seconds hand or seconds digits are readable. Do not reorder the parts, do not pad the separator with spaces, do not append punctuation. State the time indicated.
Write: 11:38
